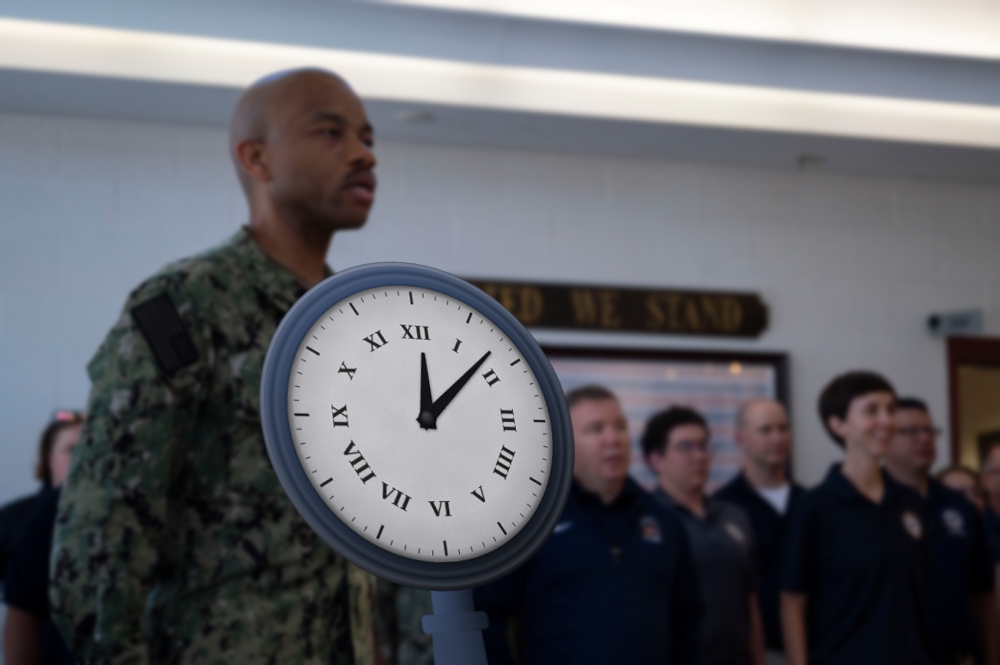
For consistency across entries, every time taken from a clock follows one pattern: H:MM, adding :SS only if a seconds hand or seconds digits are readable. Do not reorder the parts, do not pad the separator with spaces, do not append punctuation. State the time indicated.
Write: 12:08
